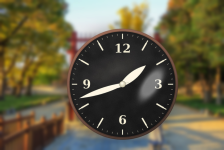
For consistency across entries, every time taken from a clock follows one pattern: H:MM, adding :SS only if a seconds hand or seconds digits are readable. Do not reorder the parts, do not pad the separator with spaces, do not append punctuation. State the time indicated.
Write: 1:42
